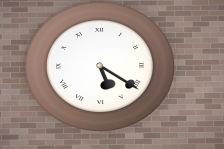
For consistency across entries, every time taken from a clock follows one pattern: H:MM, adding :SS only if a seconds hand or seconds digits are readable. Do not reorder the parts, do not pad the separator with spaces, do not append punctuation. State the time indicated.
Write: 5:21
